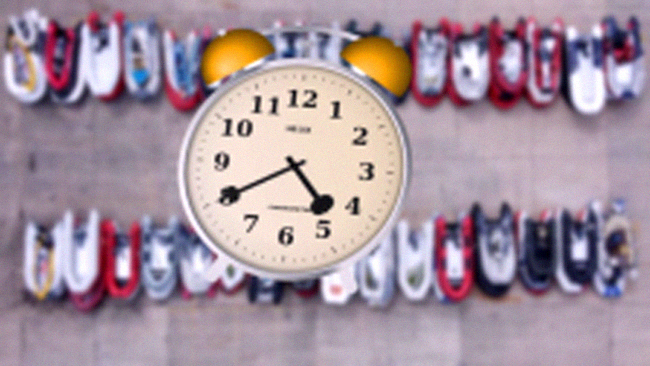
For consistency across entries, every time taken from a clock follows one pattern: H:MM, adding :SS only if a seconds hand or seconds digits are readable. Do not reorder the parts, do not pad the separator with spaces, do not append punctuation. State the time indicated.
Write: 4:40
